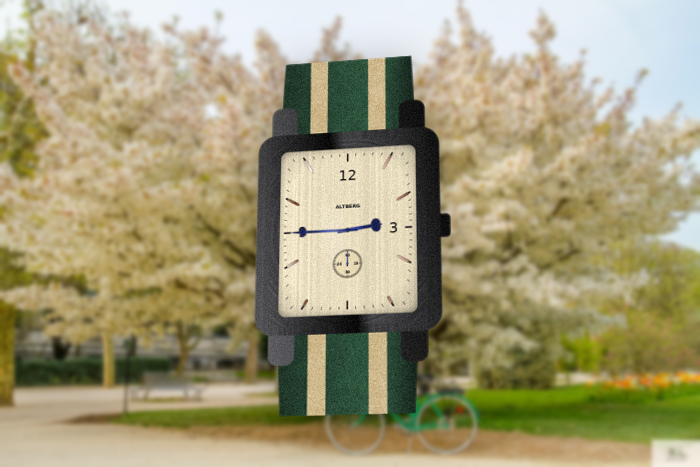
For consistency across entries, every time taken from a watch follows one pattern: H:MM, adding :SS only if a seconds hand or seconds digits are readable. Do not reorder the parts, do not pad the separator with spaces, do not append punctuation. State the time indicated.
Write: 2:45
